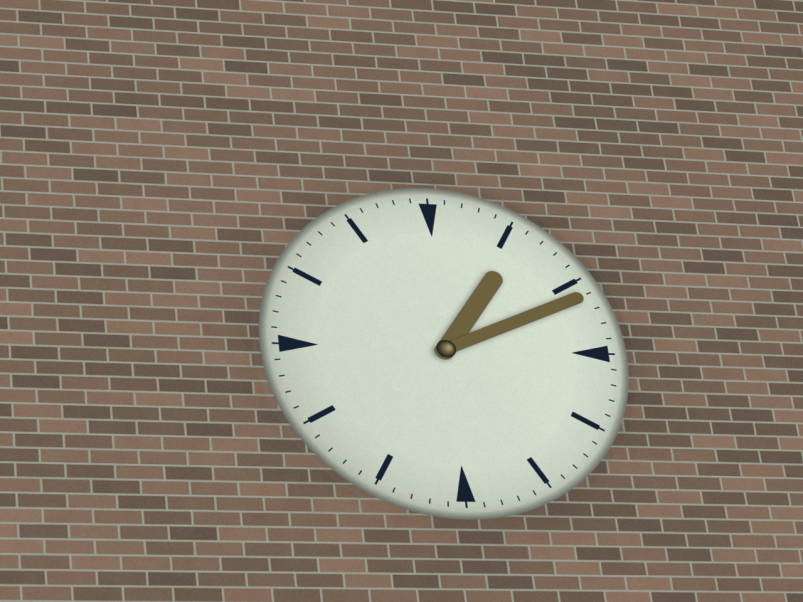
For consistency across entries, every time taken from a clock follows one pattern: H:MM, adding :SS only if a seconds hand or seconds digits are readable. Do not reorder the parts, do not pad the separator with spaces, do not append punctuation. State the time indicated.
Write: 1:11
